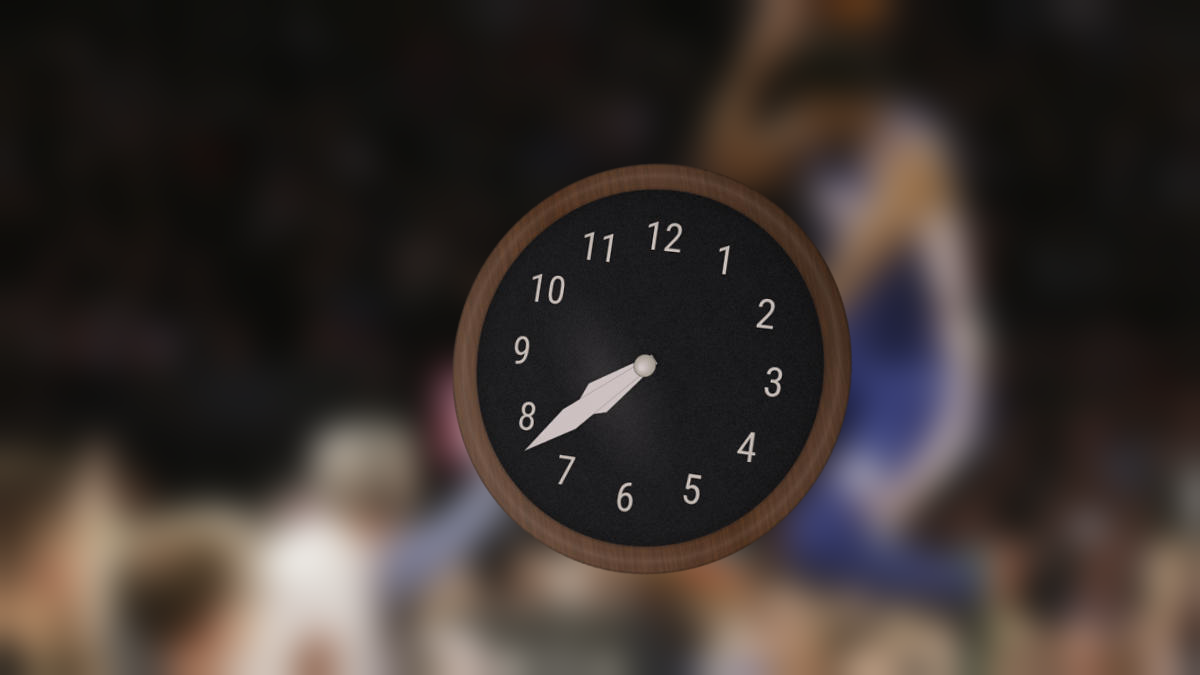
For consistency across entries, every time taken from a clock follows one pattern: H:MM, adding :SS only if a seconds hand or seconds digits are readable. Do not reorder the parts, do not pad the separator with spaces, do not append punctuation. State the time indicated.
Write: 7:38
